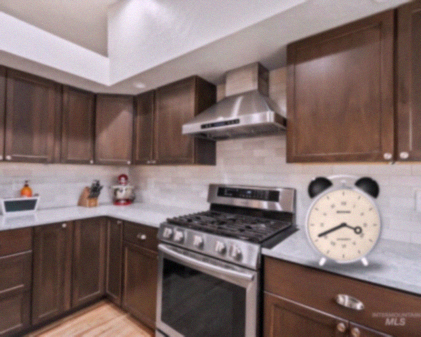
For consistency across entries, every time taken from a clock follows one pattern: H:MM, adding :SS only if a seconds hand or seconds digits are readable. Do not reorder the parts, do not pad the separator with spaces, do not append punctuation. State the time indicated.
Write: 3:41
